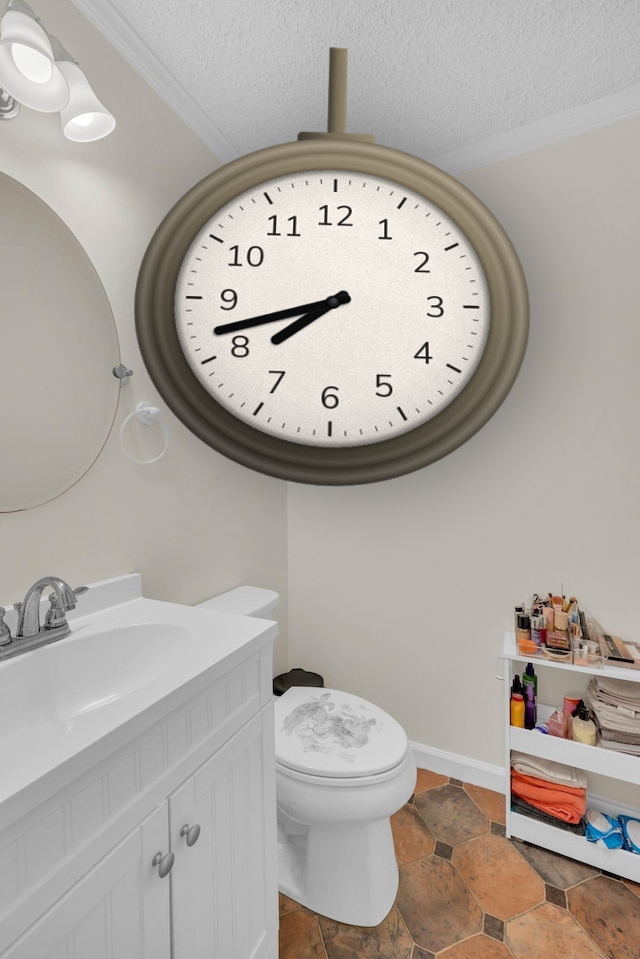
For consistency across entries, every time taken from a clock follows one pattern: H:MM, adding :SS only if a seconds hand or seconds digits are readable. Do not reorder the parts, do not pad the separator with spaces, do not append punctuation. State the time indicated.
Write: 7:42
